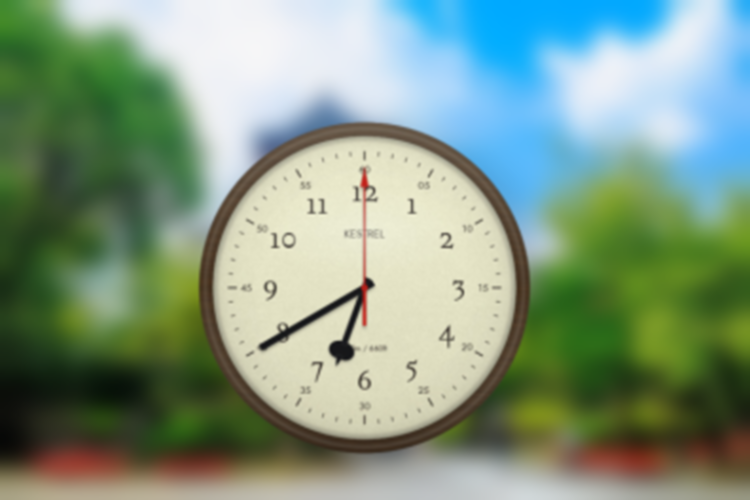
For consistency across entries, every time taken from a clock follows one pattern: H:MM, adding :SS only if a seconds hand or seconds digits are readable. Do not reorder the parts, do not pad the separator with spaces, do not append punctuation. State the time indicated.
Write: 6:40:00
